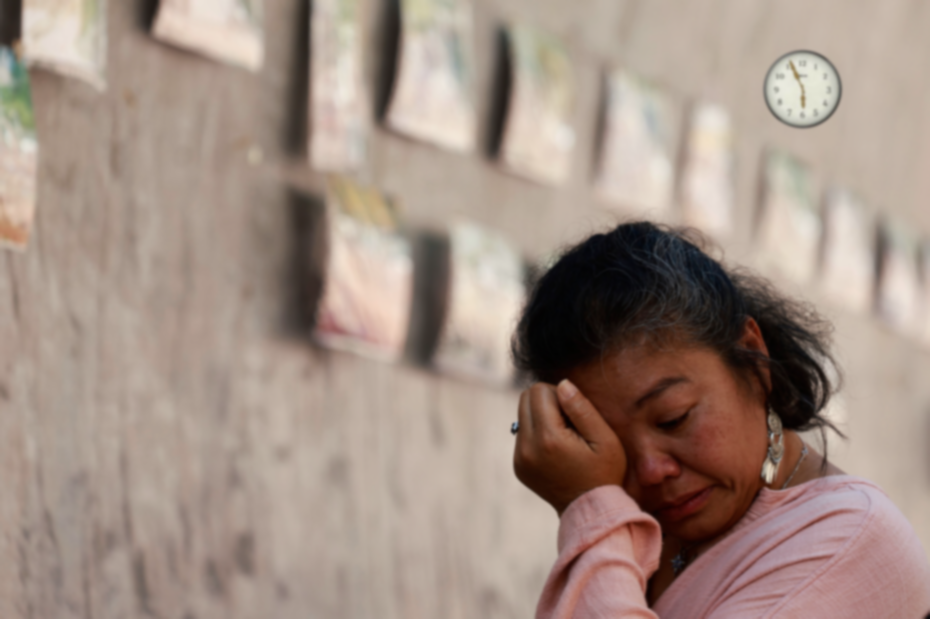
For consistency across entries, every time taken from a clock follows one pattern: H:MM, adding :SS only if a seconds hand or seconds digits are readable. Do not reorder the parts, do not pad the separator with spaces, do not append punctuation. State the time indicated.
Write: 5:56
